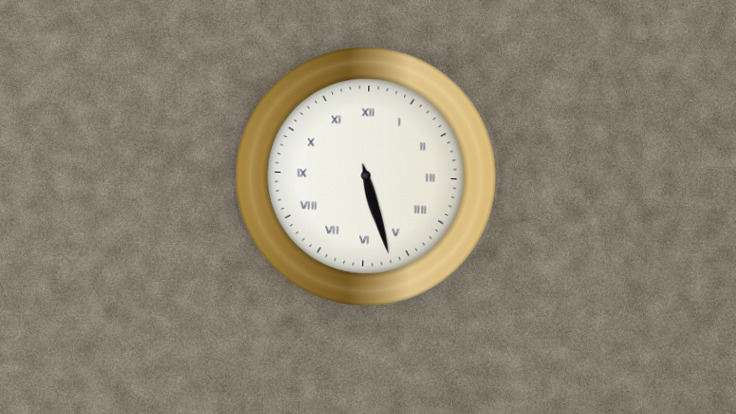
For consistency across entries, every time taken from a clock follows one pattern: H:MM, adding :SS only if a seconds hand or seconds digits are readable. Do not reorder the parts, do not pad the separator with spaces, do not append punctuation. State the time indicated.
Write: 5:27
